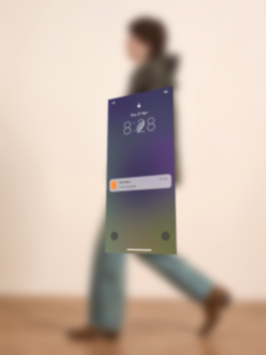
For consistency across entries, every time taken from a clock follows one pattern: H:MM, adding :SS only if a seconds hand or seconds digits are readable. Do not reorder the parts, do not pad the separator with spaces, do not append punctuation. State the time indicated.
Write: 8:28
